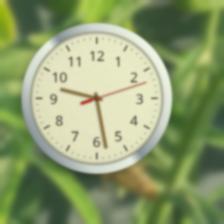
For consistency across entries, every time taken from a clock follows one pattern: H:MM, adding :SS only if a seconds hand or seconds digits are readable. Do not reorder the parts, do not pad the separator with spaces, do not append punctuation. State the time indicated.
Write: 9:28:12
